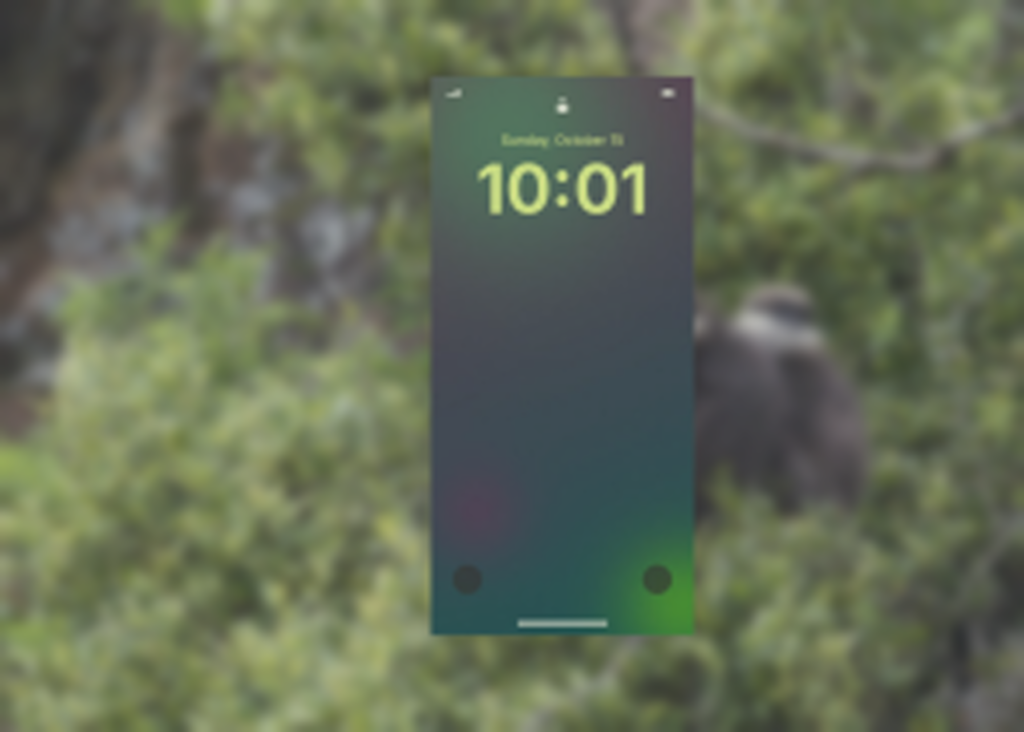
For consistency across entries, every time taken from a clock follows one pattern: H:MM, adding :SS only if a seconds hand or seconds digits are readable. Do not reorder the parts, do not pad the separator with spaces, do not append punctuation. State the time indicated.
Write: 10:01
